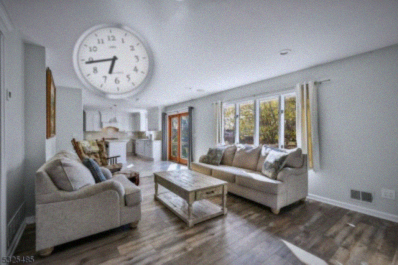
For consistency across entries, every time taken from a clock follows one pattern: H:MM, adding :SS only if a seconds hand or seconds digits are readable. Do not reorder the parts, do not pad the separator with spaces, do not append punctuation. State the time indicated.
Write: 6:44
